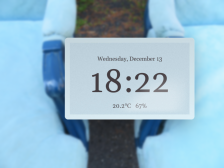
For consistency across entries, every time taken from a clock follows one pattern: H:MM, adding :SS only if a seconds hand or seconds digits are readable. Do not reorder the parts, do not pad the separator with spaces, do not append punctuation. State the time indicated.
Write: 18:22
